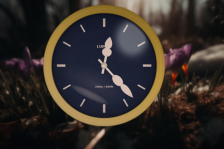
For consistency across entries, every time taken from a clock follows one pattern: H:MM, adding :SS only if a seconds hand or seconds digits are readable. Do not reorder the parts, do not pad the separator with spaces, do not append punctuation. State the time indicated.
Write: 12:23
